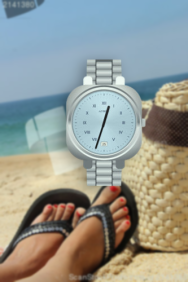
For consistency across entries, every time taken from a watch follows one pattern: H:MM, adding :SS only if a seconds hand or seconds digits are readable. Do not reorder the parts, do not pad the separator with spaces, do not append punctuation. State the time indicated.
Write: 12:33
